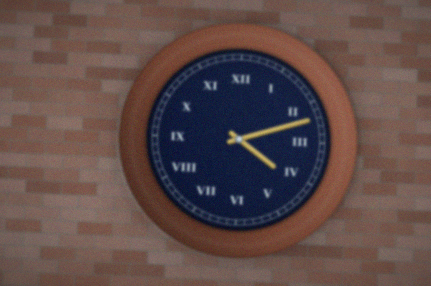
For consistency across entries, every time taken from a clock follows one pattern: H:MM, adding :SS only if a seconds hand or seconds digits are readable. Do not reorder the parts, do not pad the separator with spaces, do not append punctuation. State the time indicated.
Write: 4:12
